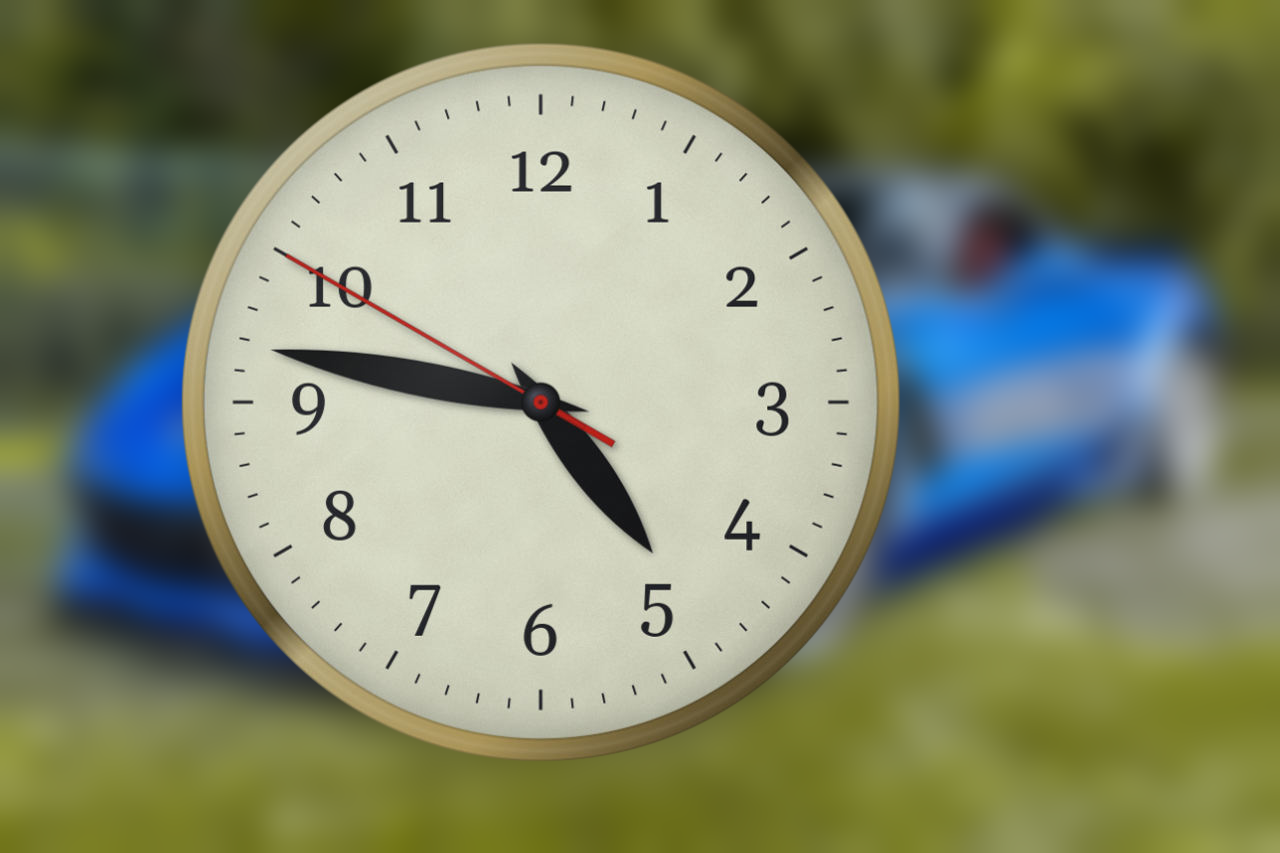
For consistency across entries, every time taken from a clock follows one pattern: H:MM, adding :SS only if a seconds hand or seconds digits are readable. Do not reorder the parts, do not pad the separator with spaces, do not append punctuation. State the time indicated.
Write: 4:46:50
